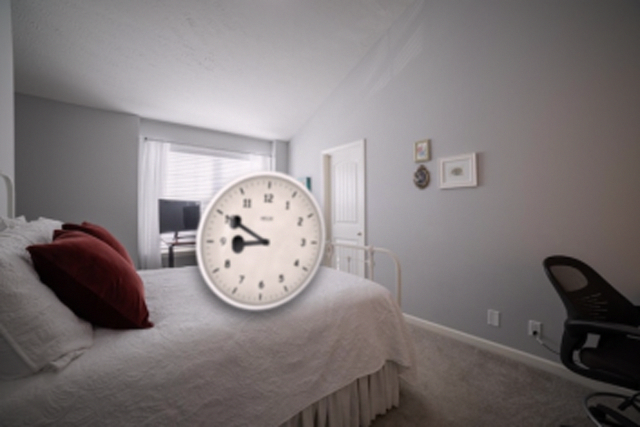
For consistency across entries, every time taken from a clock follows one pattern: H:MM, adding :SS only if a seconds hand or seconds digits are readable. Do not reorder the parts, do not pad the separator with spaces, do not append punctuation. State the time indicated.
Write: 8:50
